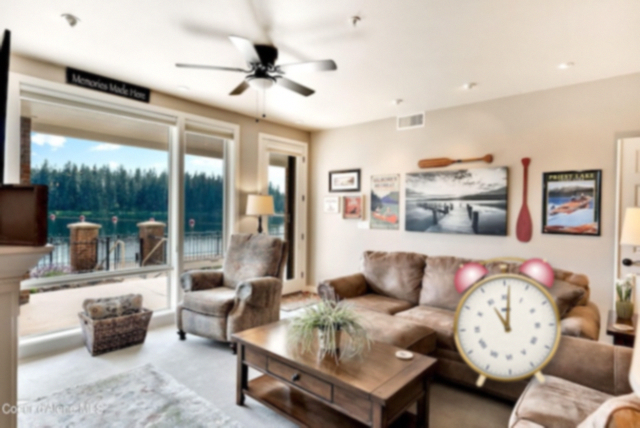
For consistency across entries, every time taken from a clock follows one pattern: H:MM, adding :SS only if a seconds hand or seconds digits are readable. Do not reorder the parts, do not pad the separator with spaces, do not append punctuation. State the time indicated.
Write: 11:01
